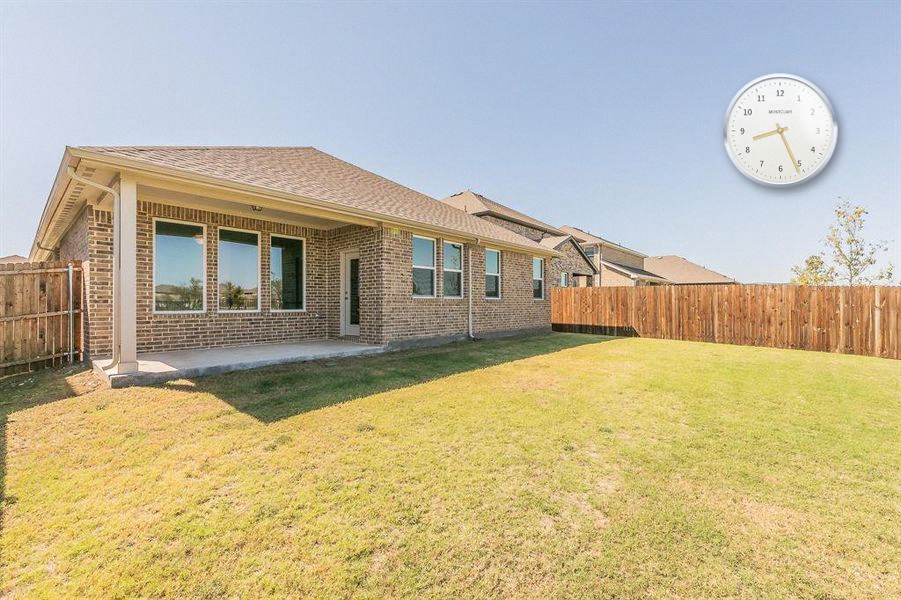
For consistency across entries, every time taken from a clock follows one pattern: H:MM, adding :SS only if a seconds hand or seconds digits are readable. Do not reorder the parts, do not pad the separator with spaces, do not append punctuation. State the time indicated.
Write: 8:26
